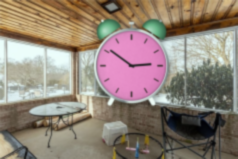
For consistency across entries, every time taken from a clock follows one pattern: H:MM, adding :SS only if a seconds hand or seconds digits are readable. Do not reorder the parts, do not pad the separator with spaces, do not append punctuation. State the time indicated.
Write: 2:51
